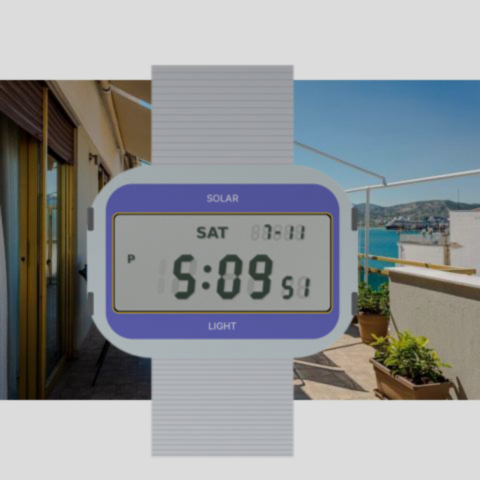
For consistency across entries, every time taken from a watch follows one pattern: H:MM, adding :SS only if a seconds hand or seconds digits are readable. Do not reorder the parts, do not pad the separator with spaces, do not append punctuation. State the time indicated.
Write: 5:09:51
